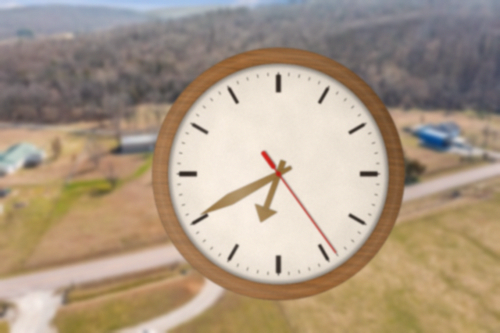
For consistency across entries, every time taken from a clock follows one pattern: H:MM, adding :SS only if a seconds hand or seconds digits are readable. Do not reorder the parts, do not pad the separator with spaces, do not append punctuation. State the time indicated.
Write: 6:40:24
